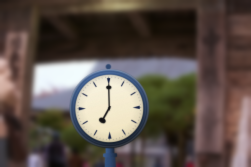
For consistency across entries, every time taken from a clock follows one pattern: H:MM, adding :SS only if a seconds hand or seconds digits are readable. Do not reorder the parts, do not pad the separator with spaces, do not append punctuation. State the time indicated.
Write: 7:00
